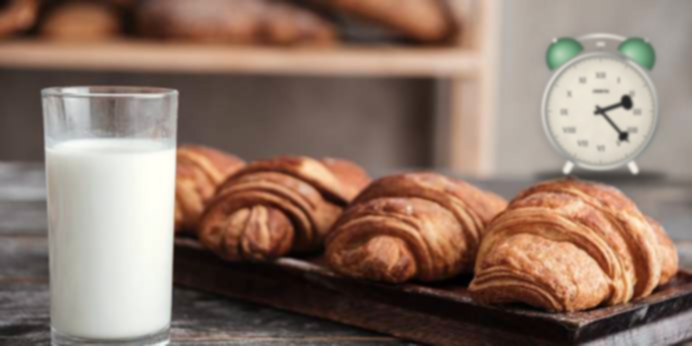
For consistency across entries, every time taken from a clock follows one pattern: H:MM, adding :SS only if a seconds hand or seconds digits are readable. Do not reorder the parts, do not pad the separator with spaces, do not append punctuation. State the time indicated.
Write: 2:23
